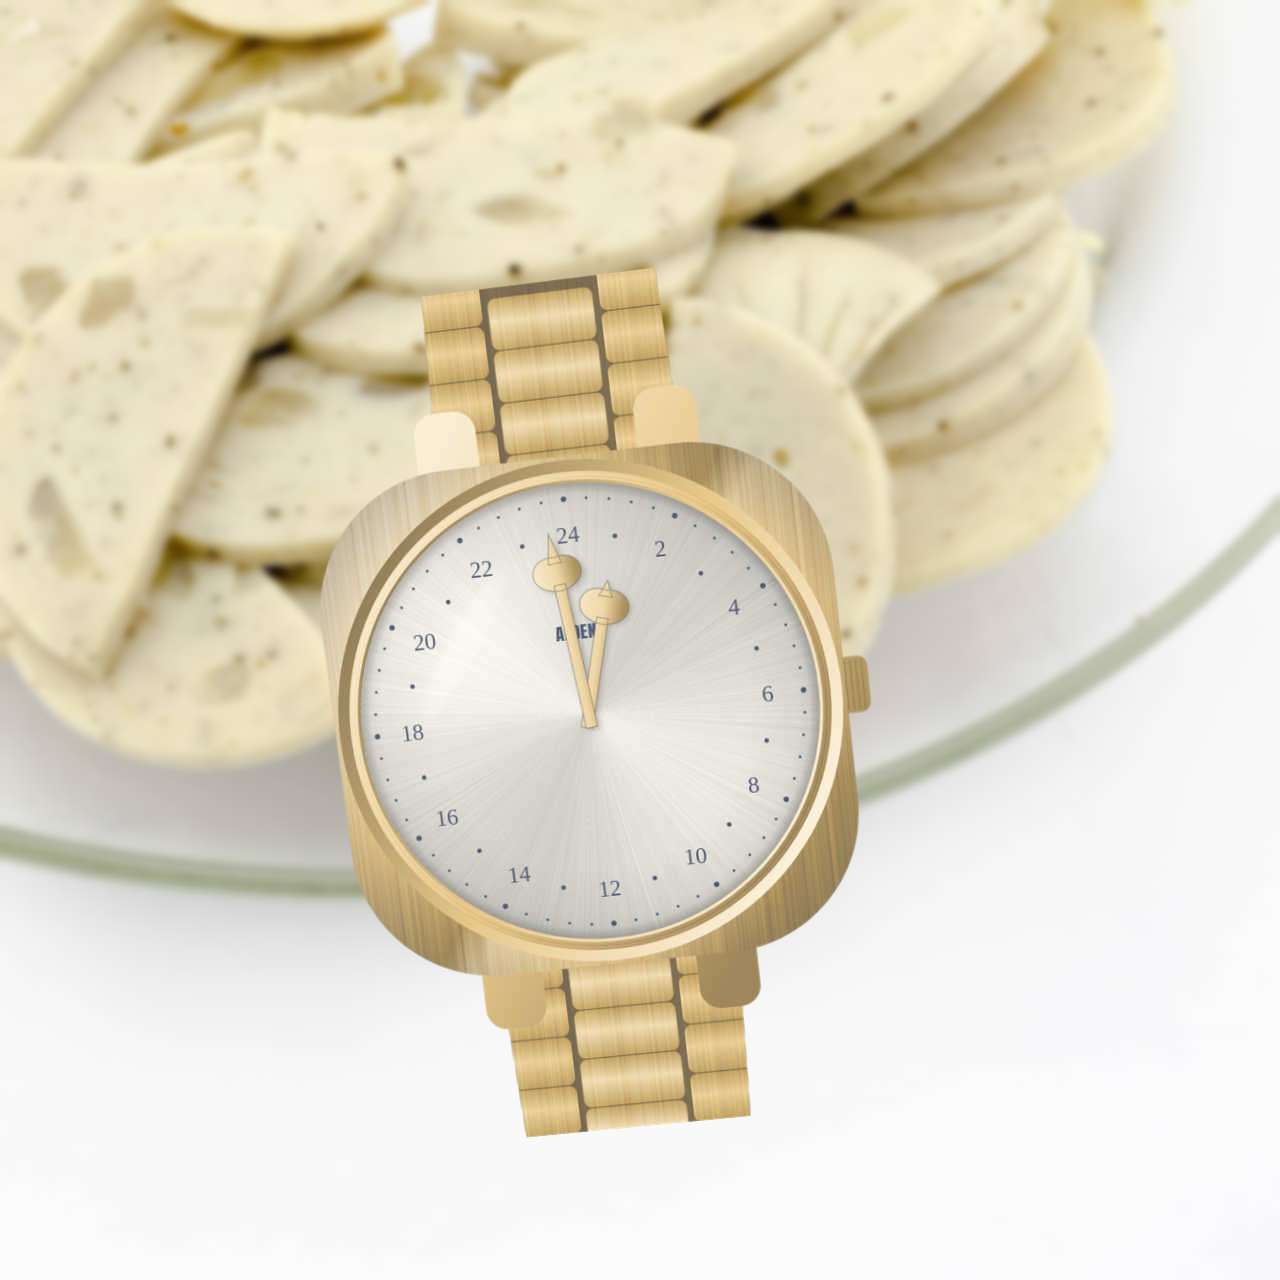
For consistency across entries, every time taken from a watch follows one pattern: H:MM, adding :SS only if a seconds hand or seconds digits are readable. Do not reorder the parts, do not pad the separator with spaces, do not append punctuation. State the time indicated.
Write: 0:59
